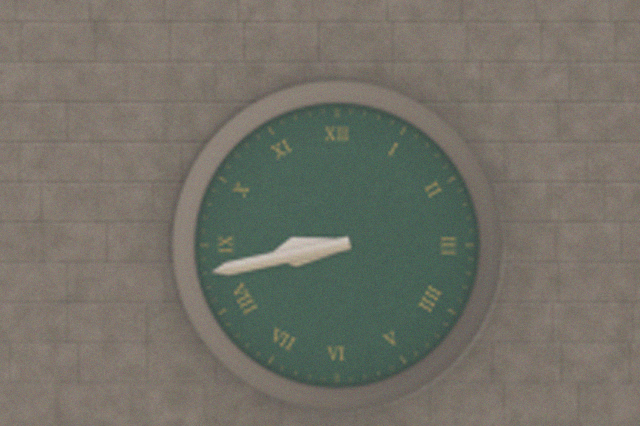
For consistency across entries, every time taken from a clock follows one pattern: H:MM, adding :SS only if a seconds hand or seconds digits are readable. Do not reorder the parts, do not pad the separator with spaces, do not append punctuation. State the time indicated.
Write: 8:43
